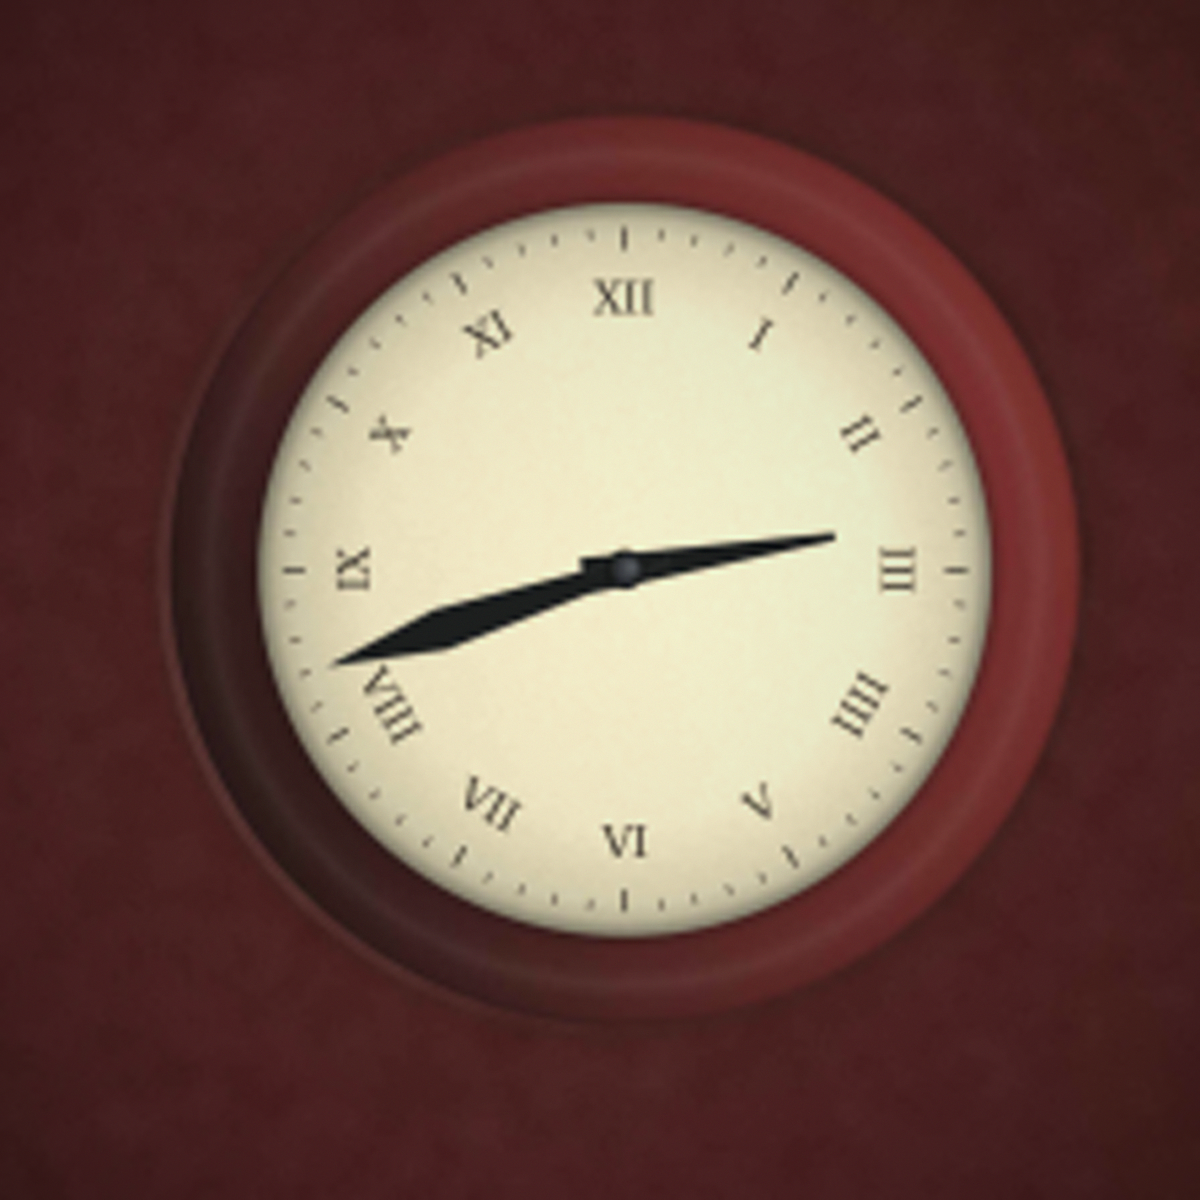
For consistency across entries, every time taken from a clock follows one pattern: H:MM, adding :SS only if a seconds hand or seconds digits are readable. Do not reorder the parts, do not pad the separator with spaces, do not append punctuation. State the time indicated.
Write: 2:42
